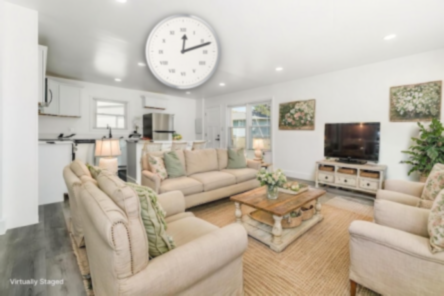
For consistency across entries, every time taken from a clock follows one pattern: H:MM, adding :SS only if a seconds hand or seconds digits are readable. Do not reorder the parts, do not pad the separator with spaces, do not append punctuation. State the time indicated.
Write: 12:12
